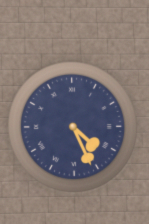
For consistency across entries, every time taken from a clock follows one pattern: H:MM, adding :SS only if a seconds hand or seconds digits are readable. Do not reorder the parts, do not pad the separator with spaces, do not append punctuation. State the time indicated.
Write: 4:26
